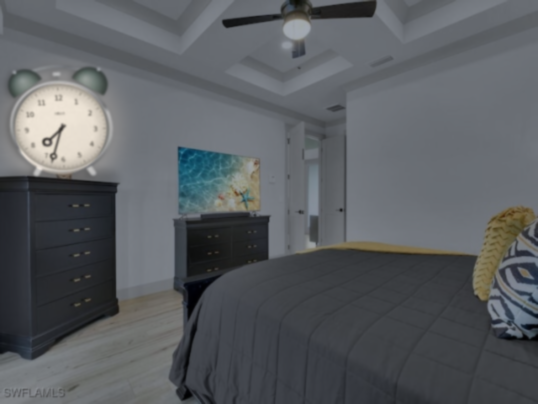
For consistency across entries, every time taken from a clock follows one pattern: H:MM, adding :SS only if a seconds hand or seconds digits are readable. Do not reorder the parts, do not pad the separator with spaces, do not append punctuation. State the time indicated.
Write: 7:33
